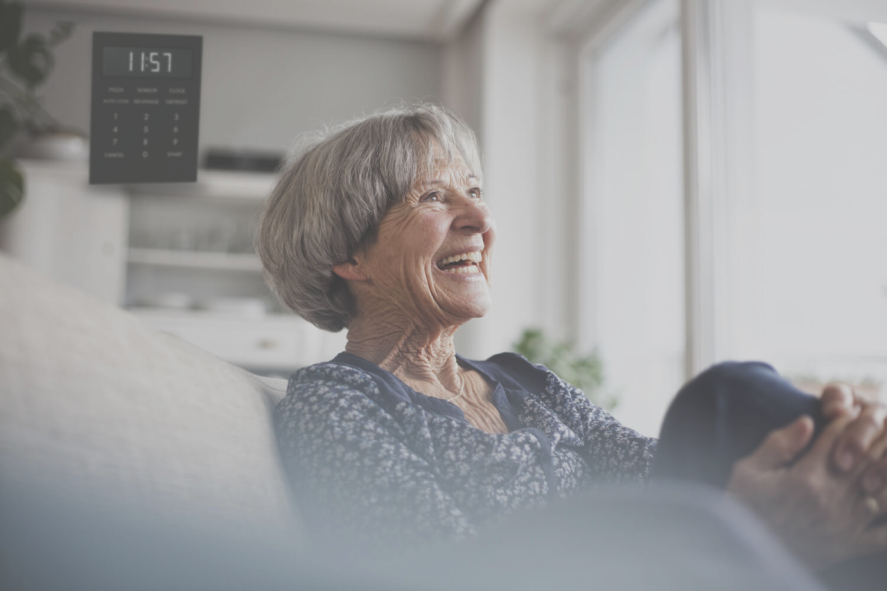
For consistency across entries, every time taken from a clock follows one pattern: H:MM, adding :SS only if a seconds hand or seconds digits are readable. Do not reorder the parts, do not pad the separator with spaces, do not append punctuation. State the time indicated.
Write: 11:57
